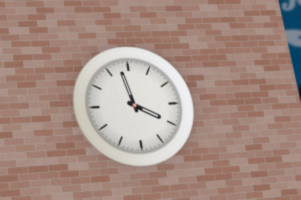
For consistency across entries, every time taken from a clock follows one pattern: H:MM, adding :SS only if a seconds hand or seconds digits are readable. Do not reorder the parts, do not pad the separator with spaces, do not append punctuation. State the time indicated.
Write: 3:58
